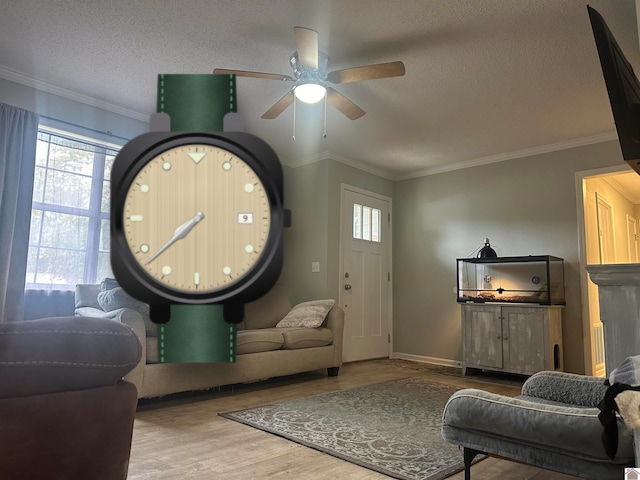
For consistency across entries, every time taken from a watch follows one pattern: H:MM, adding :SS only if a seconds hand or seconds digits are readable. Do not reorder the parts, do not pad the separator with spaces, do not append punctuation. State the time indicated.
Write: 7:38
